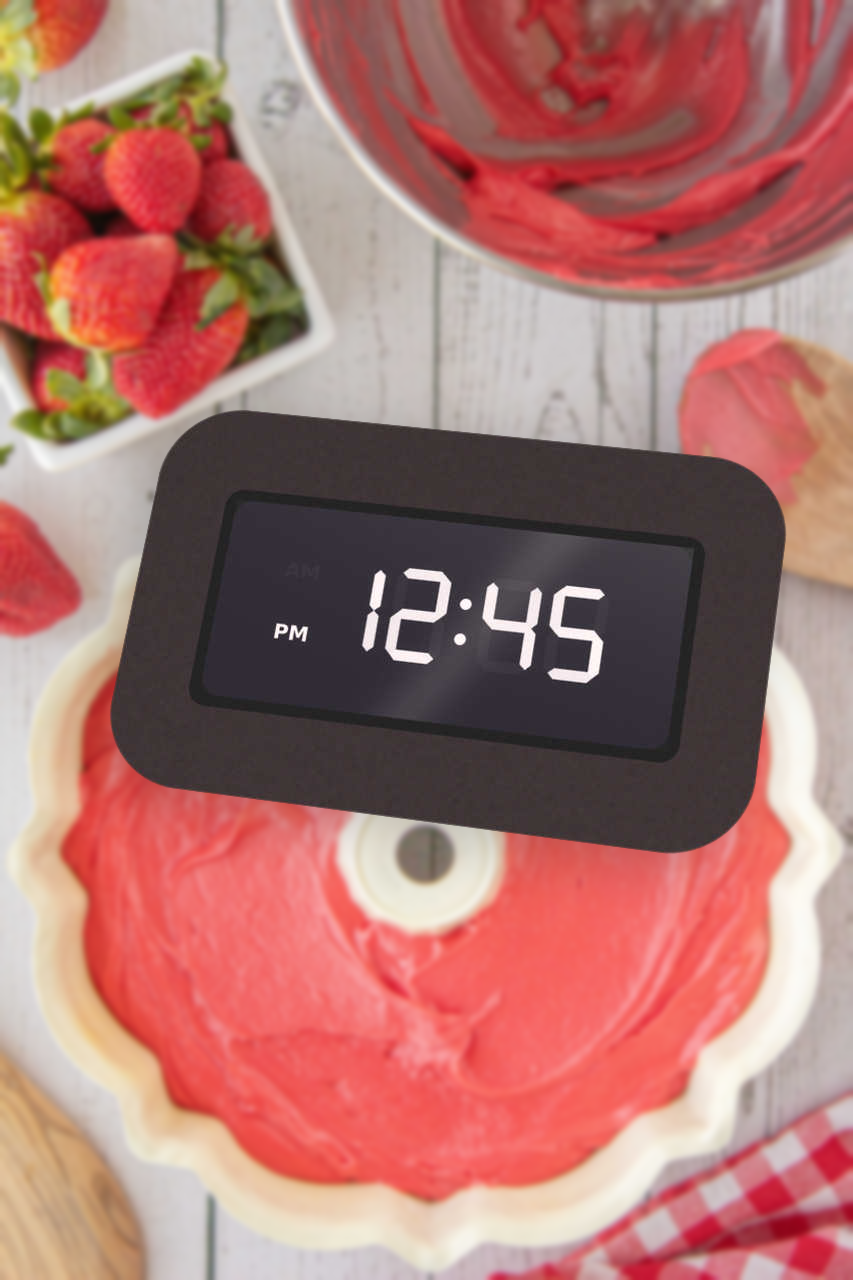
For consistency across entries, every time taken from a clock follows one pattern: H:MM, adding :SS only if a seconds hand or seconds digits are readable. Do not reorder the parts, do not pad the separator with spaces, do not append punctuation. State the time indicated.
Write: 12:45
